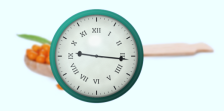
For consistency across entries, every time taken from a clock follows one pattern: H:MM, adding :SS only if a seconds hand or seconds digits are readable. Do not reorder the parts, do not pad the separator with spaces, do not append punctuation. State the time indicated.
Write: 9:16
